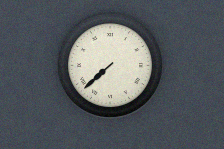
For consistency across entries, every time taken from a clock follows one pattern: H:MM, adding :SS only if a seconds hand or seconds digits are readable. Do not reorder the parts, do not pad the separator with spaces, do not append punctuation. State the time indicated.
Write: 7:38
